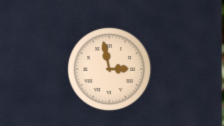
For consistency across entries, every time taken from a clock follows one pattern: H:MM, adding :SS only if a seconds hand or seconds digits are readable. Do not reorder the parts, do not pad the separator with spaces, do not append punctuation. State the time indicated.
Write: 2:58
